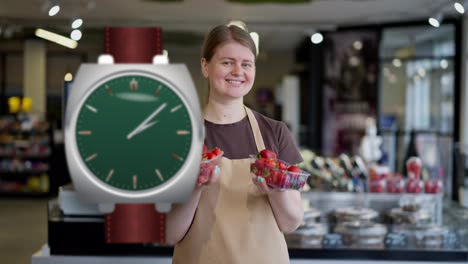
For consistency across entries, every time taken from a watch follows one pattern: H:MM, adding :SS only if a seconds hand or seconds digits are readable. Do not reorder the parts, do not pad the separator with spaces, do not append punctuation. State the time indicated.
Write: 2:08
